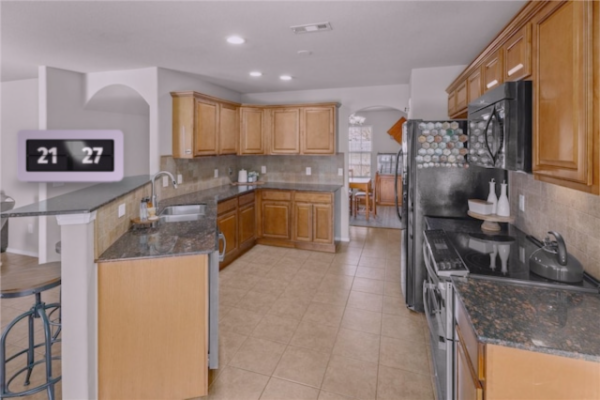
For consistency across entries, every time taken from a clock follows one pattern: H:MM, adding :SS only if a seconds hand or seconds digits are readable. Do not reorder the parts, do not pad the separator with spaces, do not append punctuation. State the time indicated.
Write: 21:27
